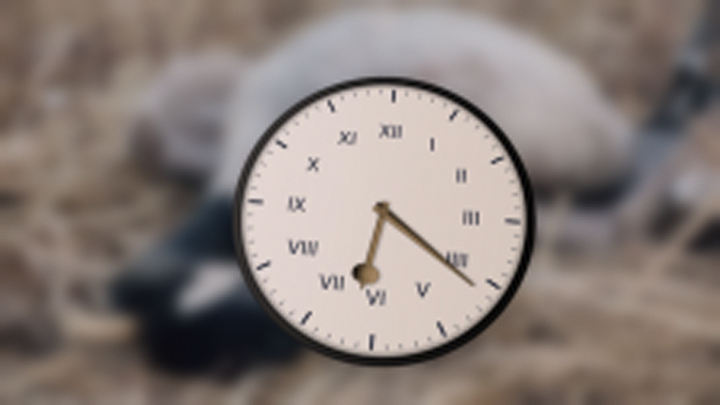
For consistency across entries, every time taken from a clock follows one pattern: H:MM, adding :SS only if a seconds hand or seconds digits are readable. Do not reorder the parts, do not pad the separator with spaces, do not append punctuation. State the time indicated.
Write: 6:21
